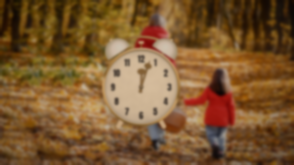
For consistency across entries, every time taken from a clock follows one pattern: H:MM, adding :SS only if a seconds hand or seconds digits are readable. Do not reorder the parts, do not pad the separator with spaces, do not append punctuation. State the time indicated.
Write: 12:03
